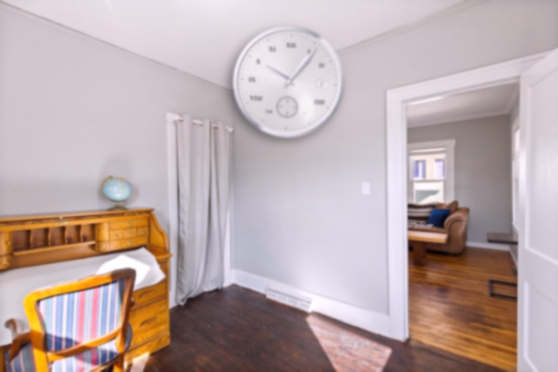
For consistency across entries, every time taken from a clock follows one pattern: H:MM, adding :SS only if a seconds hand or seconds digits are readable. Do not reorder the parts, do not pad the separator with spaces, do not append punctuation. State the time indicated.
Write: 10:06
